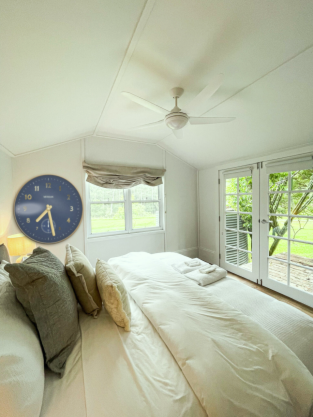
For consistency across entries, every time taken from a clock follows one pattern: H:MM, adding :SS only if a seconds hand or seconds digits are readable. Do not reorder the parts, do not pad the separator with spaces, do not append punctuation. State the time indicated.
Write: 7:28
